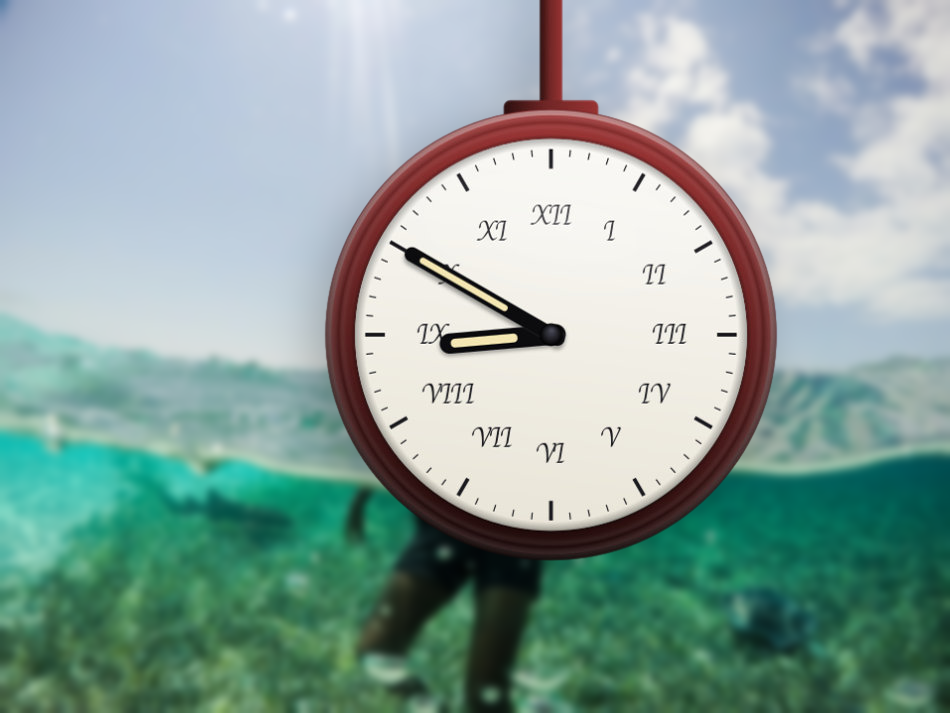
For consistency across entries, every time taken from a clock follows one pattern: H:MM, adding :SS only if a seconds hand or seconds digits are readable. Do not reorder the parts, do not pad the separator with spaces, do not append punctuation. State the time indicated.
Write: 8:50
